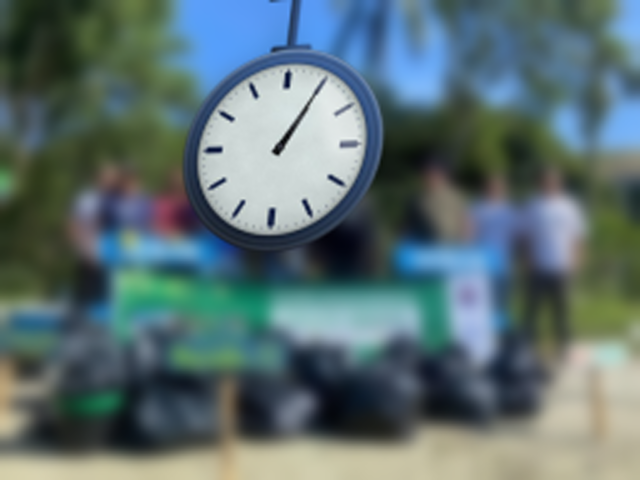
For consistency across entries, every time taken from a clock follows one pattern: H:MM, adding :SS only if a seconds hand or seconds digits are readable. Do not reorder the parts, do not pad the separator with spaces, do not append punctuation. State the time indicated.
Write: 1:05
